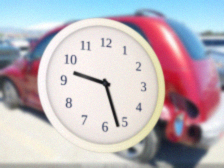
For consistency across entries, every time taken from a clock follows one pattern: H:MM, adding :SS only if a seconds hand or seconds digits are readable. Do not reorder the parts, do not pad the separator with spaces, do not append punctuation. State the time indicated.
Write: 9:27
